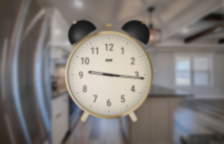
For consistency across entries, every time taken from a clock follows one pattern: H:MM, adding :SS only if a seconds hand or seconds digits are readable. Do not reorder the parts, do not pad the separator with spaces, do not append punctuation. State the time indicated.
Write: 9:16
